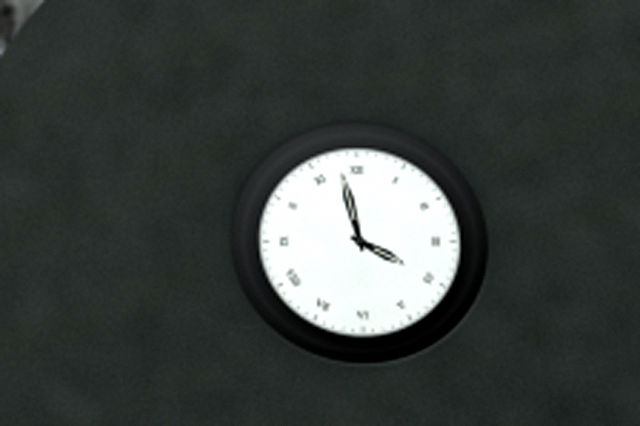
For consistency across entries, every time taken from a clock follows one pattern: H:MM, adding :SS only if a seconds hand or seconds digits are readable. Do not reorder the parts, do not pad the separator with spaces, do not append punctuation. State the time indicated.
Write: 3:58
